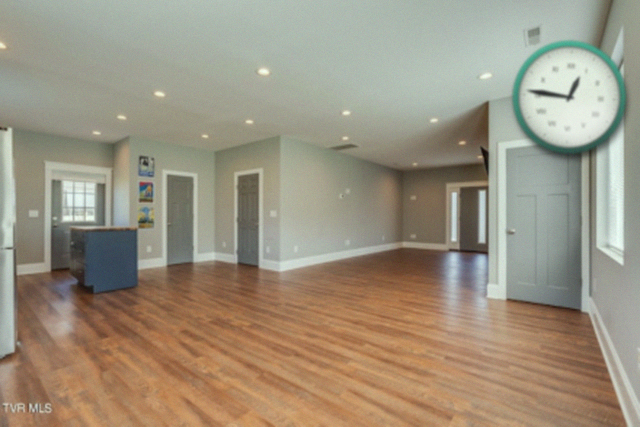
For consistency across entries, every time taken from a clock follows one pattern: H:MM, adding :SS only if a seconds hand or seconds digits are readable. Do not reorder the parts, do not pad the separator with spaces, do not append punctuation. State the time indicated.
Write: 12:46
